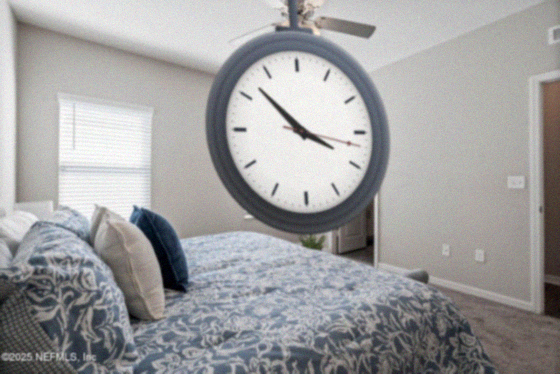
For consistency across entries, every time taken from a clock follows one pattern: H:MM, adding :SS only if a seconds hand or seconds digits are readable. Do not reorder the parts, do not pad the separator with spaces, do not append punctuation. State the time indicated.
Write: 3:52:17
